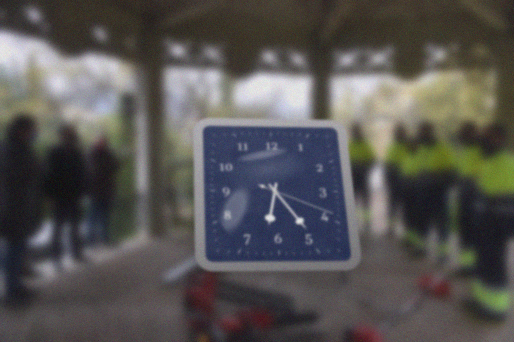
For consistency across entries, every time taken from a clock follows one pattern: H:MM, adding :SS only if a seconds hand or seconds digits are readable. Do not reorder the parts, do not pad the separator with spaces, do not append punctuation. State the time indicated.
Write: 6:24:19
